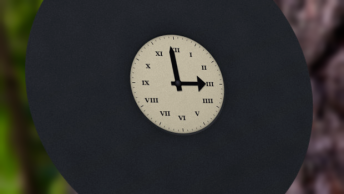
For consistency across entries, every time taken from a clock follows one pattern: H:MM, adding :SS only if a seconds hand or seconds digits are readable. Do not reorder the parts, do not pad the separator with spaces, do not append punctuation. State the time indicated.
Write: 2:59
